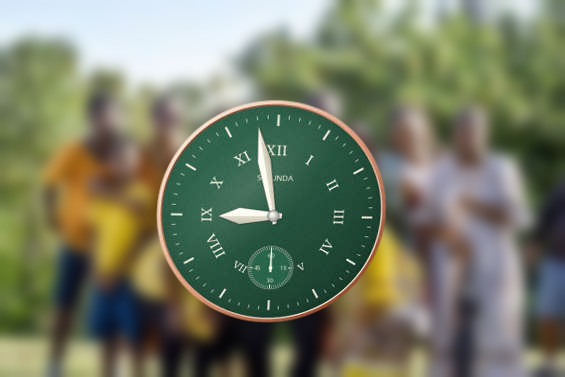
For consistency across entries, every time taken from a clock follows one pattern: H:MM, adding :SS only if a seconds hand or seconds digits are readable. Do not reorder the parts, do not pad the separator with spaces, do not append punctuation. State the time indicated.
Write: 8:58
